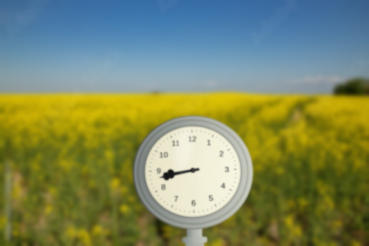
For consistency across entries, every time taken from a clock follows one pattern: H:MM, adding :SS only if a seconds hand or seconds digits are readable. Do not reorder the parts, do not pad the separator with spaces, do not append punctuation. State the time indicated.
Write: 8:43
